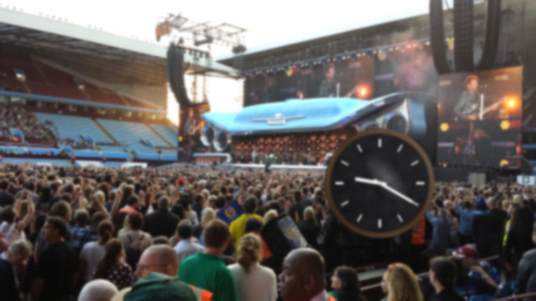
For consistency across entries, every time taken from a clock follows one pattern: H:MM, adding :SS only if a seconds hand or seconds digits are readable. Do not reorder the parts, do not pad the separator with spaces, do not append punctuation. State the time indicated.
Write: 9:20
